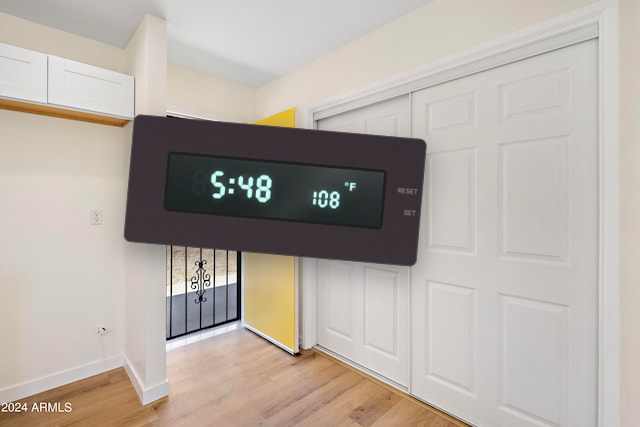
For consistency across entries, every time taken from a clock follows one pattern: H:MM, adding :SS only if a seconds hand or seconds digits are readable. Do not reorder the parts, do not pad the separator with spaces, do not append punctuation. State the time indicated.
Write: 5:48
